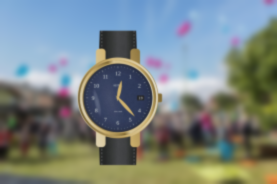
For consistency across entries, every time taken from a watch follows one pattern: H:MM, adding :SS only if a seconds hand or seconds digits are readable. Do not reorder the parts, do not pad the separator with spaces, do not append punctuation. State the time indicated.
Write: 12:23
